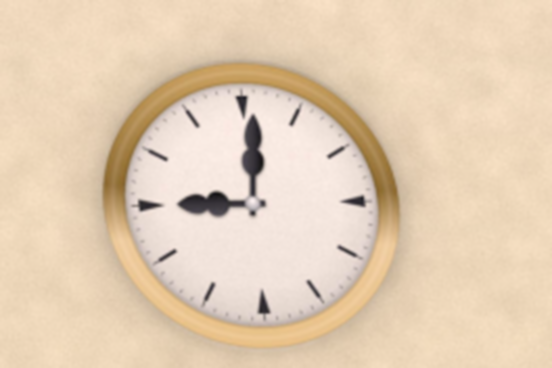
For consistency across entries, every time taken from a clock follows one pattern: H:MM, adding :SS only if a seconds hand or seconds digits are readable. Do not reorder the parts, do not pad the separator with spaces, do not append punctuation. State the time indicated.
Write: 9:01
